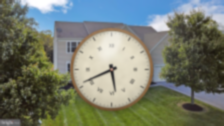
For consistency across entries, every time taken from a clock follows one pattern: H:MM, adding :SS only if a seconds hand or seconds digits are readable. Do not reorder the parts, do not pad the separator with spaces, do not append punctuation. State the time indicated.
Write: 5:41
